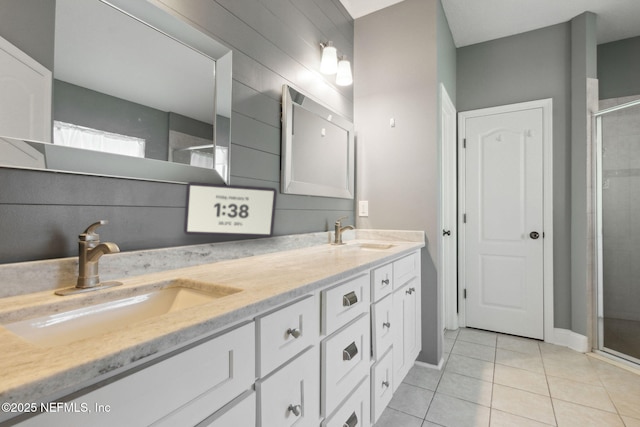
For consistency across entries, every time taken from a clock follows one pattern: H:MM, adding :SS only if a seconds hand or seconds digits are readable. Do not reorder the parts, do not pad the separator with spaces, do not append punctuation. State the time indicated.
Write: 1:38
